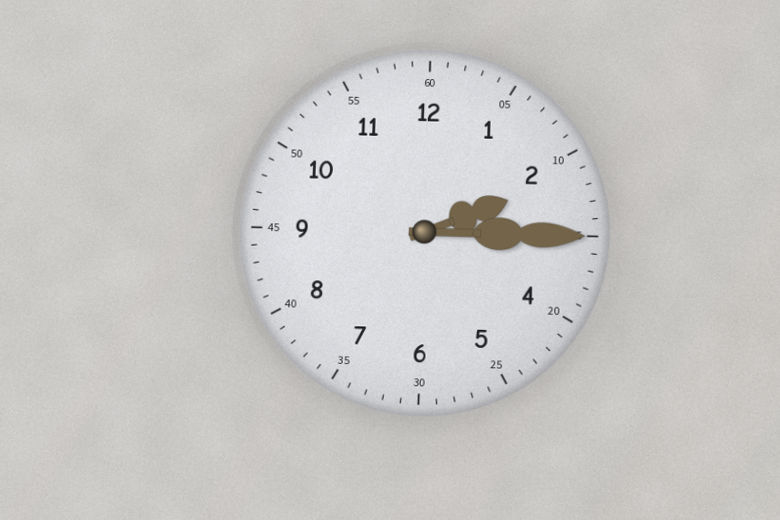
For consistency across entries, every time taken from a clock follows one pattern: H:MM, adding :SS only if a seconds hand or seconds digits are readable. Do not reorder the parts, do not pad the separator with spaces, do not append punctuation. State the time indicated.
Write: 2:15
